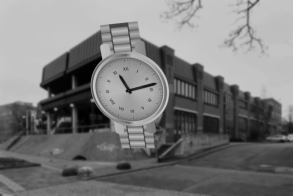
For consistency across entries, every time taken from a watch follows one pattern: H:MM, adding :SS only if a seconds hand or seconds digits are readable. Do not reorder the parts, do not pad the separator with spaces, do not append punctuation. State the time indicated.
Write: 11:13
